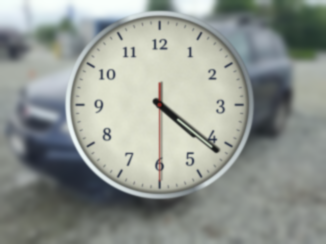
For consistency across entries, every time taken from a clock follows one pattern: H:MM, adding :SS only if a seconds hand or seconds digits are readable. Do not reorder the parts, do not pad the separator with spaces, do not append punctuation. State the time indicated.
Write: 4:21:30
